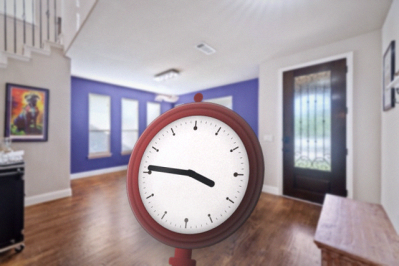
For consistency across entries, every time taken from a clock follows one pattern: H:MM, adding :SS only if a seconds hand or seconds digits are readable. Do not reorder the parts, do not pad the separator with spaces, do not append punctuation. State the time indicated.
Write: 3:46
